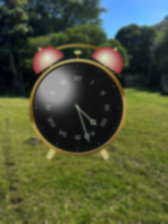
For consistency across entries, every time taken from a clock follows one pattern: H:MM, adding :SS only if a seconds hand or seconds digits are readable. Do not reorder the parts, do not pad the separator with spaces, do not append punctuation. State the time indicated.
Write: 4:27
